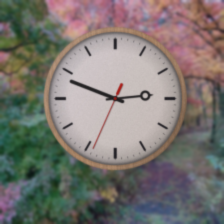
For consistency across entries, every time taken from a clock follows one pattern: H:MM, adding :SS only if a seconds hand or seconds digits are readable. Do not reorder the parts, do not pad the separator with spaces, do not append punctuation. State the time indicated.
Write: 2:48:34
